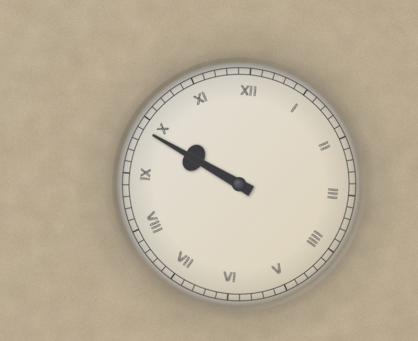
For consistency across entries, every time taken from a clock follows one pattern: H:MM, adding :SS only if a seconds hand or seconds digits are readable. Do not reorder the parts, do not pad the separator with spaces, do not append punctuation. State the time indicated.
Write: 9:49
